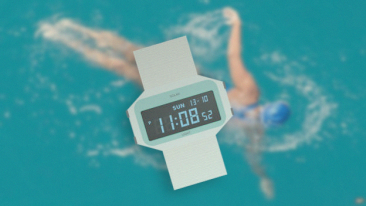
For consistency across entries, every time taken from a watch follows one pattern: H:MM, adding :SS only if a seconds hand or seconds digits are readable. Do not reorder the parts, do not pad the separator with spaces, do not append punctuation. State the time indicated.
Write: 11:08:52
